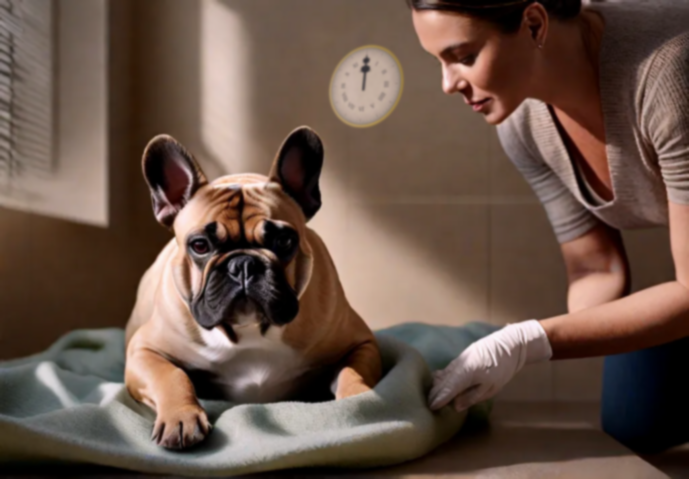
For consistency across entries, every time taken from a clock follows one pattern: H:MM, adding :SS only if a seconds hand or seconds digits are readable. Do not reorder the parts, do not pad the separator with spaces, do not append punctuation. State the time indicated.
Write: 12:00
